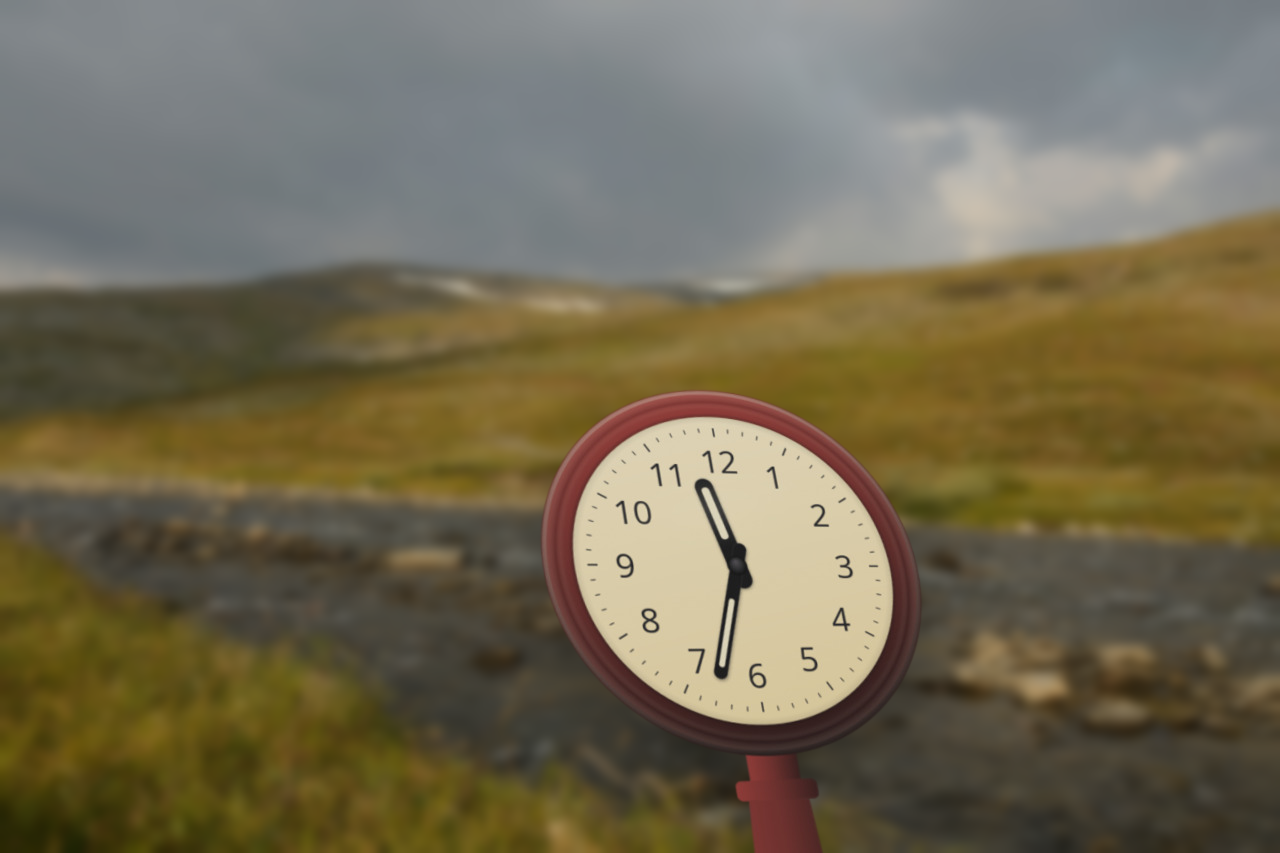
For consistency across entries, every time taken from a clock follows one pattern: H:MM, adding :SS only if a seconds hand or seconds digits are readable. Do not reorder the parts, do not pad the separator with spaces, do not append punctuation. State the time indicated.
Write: 11:33
